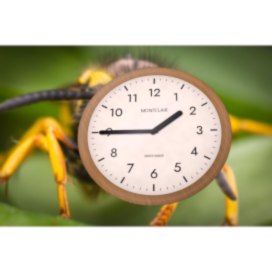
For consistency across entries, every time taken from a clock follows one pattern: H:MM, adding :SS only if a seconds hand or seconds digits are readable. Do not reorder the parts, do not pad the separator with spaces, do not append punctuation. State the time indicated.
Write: 1:45
